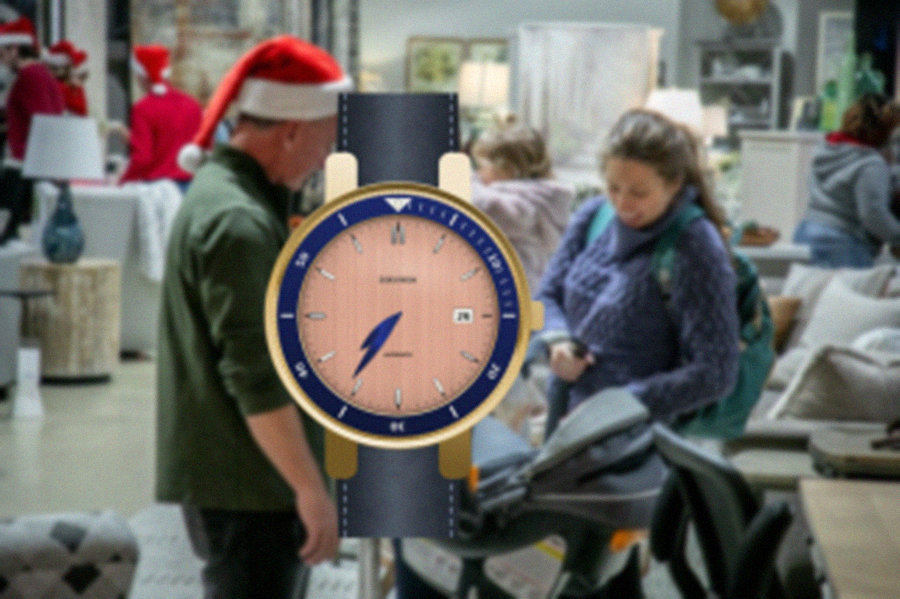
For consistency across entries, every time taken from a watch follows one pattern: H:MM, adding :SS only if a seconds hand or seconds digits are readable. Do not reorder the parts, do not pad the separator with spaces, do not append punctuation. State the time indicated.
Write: 7:36
